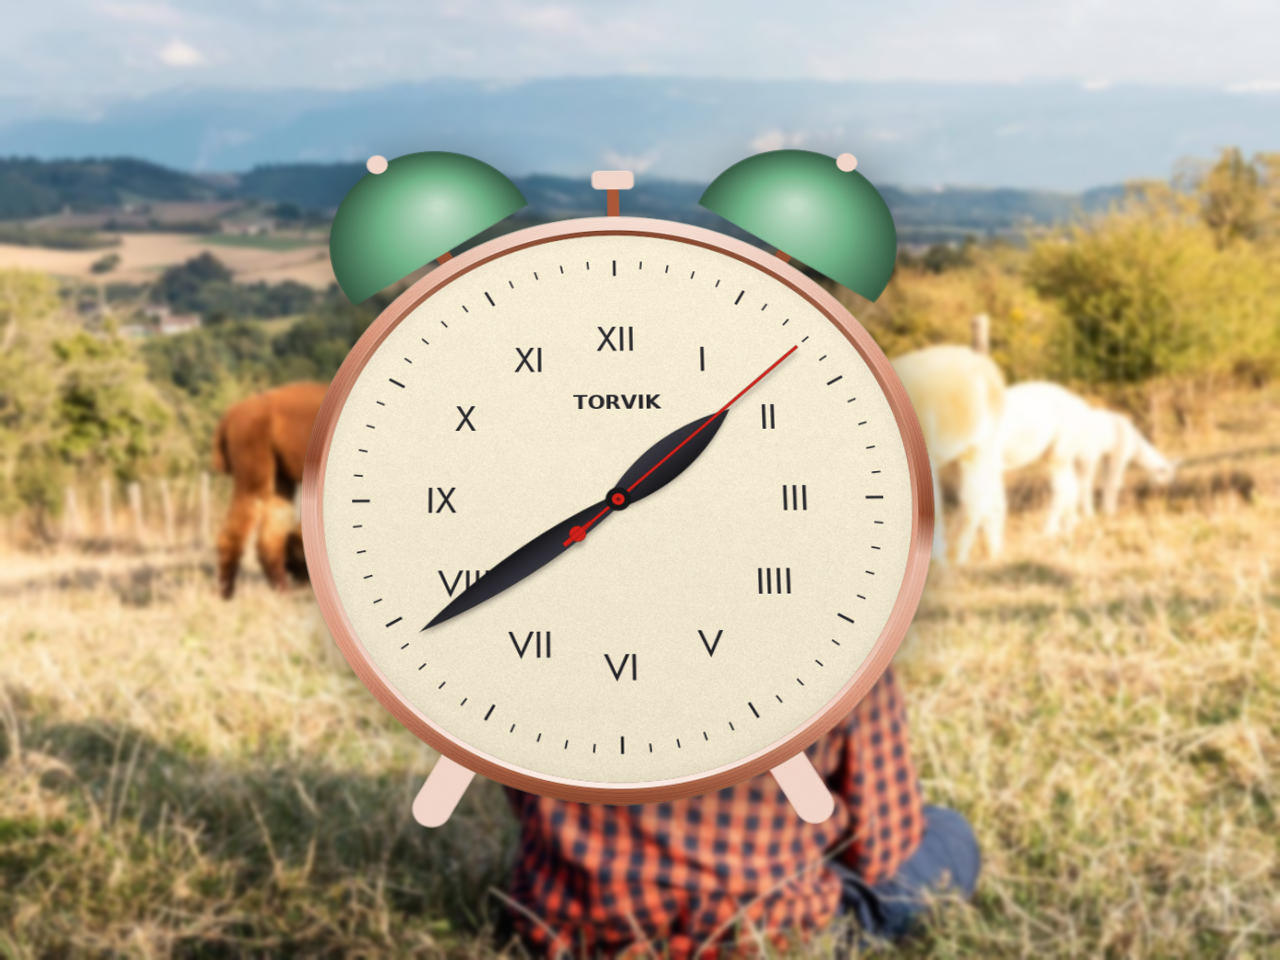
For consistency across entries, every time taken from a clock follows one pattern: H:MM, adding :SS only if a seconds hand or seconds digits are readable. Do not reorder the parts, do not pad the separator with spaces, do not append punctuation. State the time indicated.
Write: 1:39:08
